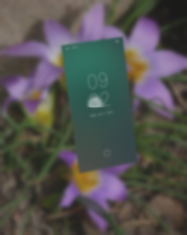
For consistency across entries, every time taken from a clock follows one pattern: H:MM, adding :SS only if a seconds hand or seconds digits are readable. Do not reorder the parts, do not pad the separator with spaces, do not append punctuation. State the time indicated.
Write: 9:32
